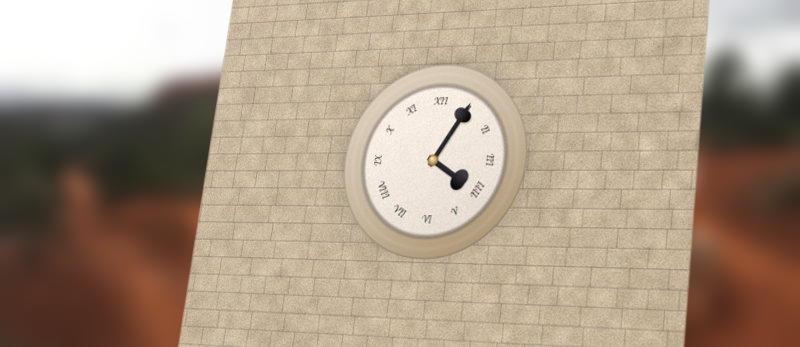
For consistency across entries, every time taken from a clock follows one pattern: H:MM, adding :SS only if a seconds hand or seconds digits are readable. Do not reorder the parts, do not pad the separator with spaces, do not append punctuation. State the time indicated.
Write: 4:05
